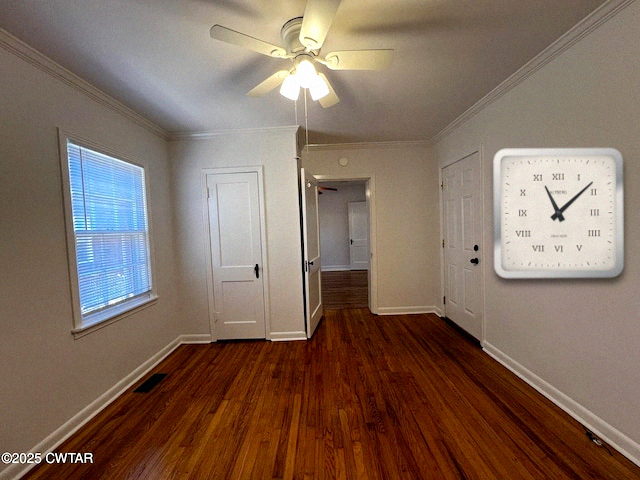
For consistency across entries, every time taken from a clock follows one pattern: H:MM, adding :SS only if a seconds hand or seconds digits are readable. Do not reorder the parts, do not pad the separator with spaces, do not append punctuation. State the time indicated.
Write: 11:08
